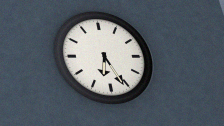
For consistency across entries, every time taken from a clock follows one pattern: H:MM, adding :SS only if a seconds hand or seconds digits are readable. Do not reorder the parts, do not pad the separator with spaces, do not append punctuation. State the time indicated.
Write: 6:26
